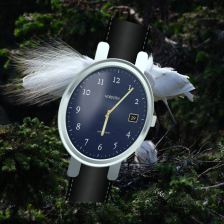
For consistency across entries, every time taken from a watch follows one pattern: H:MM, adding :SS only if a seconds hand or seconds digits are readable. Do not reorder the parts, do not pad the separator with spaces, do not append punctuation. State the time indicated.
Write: 6:06
